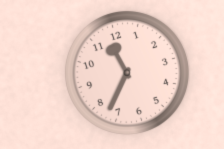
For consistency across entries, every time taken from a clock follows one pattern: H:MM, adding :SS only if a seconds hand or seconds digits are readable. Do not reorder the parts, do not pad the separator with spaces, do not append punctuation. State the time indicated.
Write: 11:37
